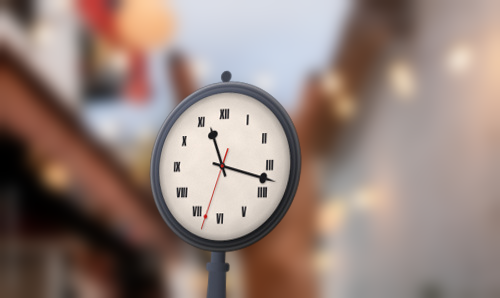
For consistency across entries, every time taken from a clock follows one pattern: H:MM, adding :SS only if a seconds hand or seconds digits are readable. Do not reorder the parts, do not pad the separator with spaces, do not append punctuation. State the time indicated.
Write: 11:17:33
